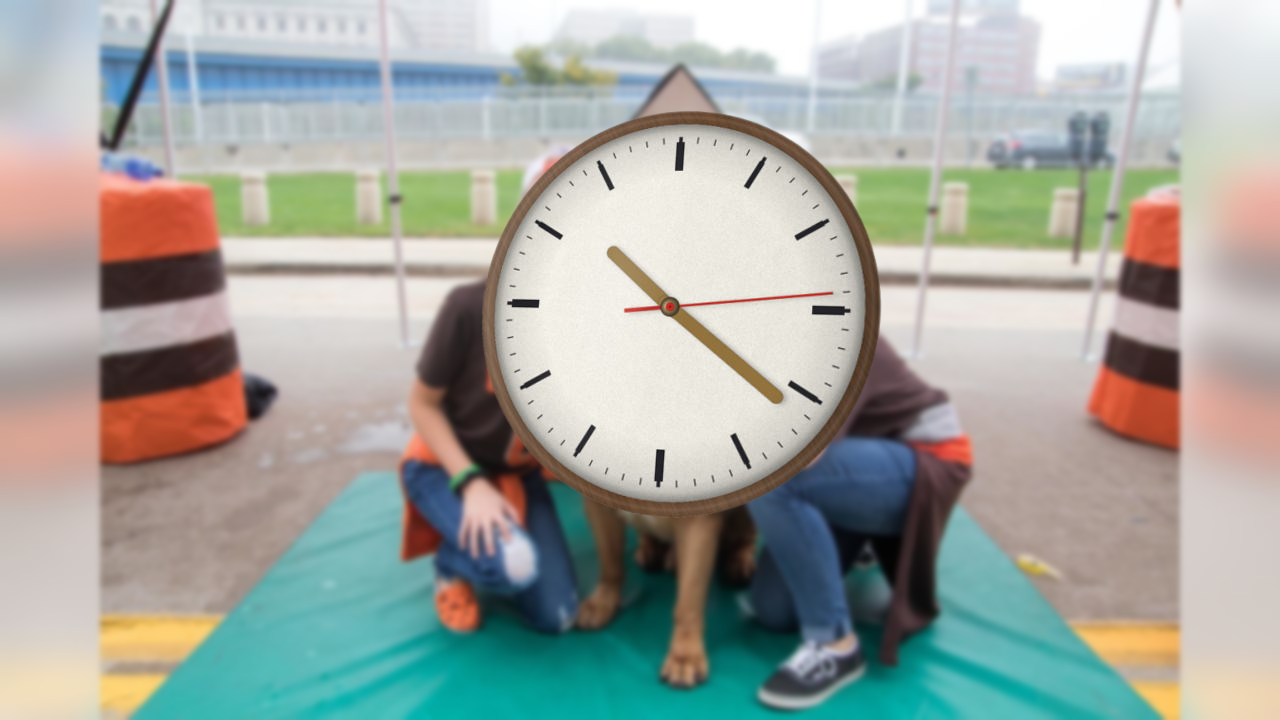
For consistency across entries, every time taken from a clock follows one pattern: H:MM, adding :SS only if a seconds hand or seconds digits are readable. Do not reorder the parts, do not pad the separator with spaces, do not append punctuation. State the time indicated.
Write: 10:21:14
